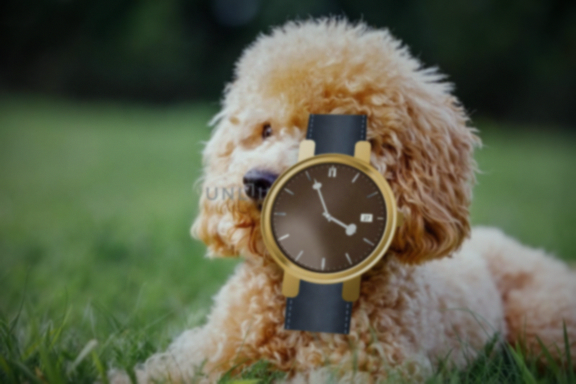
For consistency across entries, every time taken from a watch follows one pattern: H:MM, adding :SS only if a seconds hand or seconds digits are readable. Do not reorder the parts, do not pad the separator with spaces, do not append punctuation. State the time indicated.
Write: 3:56
